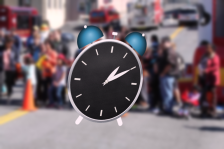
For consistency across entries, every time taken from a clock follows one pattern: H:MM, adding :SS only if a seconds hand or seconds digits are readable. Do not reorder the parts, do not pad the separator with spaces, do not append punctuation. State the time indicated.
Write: 1:10
